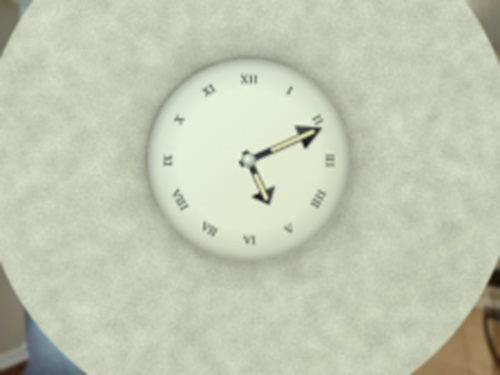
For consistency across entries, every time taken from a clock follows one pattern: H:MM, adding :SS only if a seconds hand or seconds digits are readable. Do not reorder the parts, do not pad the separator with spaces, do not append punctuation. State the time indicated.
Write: 5:11
